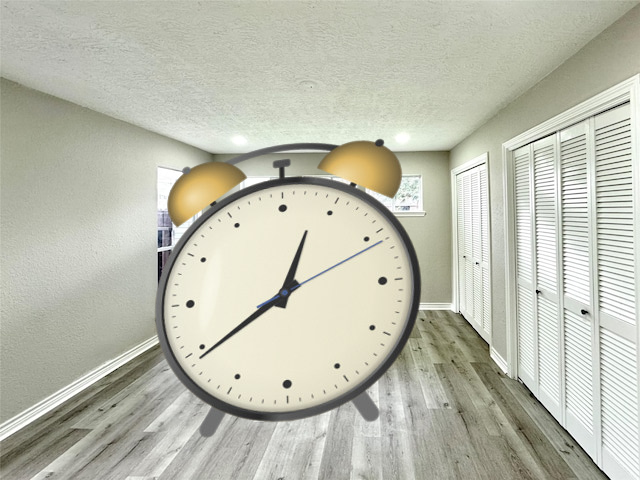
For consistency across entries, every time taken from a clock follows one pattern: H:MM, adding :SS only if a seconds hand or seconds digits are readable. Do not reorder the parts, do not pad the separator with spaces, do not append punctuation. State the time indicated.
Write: 12:39:11
